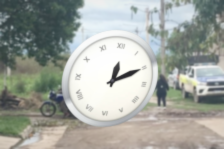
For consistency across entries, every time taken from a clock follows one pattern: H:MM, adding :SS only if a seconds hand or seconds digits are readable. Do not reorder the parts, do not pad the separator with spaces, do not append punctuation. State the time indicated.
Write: 12:10
